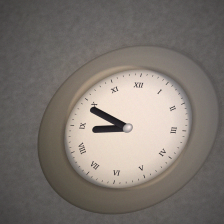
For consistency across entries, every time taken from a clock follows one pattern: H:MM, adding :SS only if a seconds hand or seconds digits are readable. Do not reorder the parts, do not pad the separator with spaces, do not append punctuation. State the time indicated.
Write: 8:49
